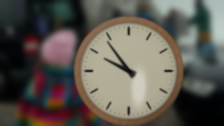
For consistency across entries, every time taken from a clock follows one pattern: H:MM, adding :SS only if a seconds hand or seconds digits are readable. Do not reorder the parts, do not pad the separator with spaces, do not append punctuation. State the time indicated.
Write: 9:54
